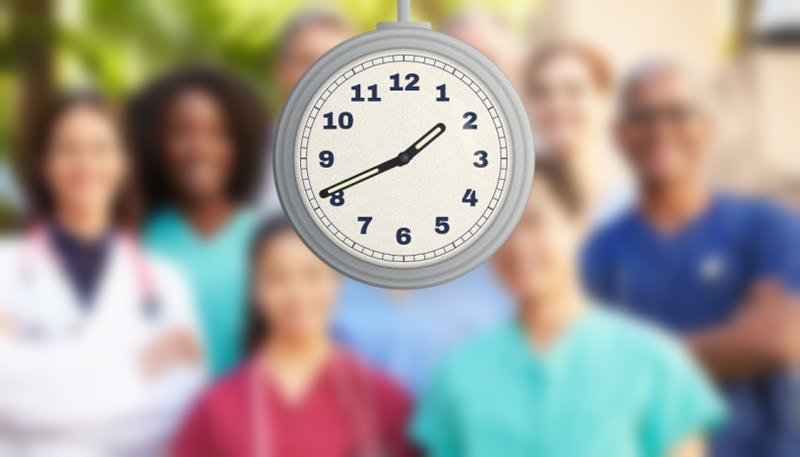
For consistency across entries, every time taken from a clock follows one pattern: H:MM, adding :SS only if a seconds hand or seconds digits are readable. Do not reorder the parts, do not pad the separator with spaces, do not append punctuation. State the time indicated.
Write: 1:41
